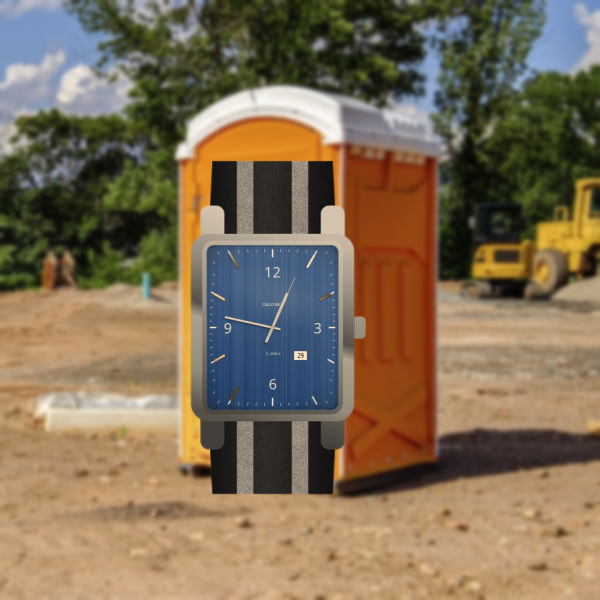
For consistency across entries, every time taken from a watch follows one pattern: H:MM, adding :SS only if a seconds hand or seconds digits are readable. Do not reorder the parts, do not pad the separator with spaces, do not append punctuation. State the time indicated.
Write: 12:47:04
